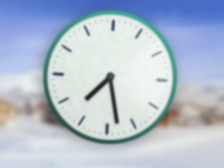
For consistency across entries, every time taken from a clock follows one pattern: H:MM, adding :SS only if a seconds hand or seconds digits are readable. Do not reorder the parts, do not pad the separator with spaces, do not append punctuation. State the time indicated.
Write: 7:28
